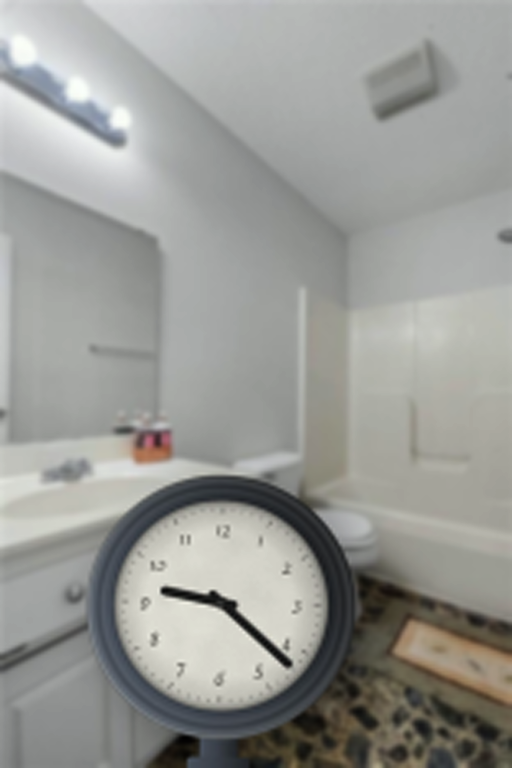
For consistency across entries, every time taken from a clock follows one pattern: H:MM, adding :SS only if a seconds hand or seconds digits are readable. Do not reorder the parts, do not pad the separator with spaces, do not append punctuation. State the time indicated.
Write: 9:22
